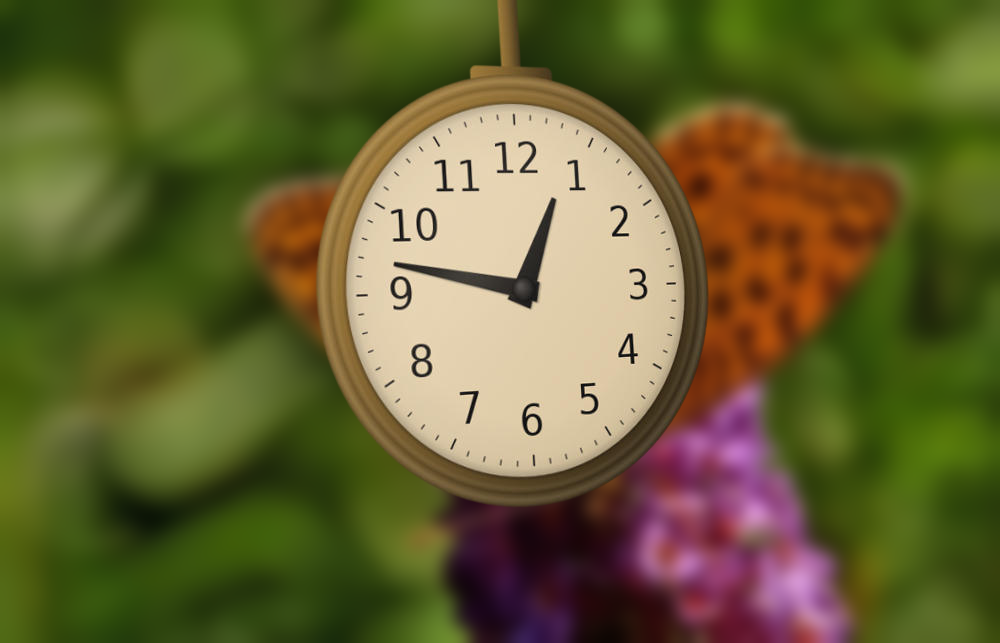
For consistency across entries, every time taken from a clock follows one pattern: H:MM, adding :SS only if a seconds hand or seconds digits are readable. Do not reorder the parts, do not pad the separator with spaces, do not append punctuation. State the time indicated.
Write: 12:47
